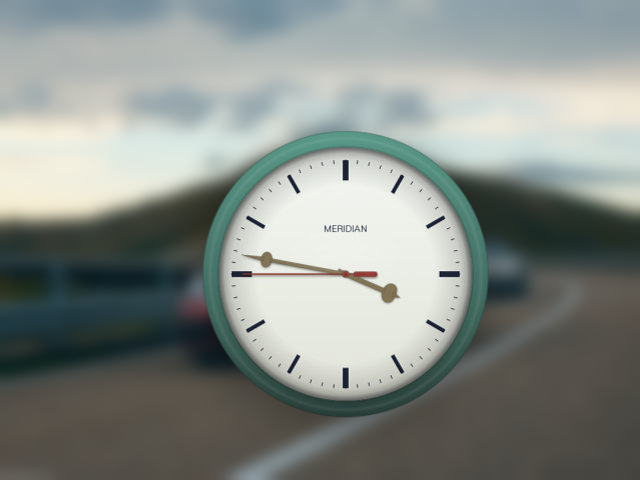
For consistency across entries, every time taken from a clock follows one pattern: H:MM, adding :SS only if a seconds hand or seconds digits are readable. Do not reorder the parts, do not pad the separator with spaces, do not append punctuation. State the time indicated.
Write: 3:46:45
